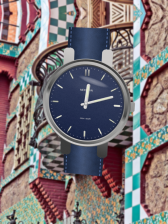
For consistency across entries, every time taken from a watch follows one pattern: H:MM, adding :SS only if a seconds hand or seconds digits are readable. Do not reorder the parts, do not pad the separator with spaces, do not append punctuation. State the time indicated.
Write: 12:12
